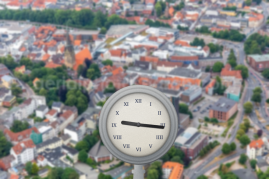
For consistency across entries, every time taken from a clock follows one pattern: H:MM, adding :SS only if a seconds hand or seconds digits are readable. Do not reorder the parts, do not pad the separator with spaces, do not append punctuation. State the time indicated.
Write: 9:16
